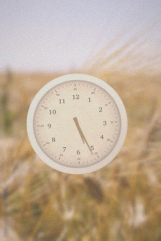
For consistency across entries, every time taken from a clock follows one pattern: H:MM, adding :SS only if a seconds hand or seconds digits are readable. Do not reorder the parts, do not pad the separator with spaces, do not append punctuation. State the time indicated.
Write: 5:26
